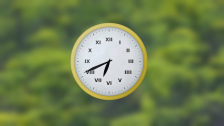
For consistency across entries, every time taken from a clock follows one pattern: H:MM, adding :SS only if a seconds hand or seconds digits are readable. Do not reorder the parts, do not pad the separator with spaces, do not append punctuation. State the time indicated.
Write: 6:41
